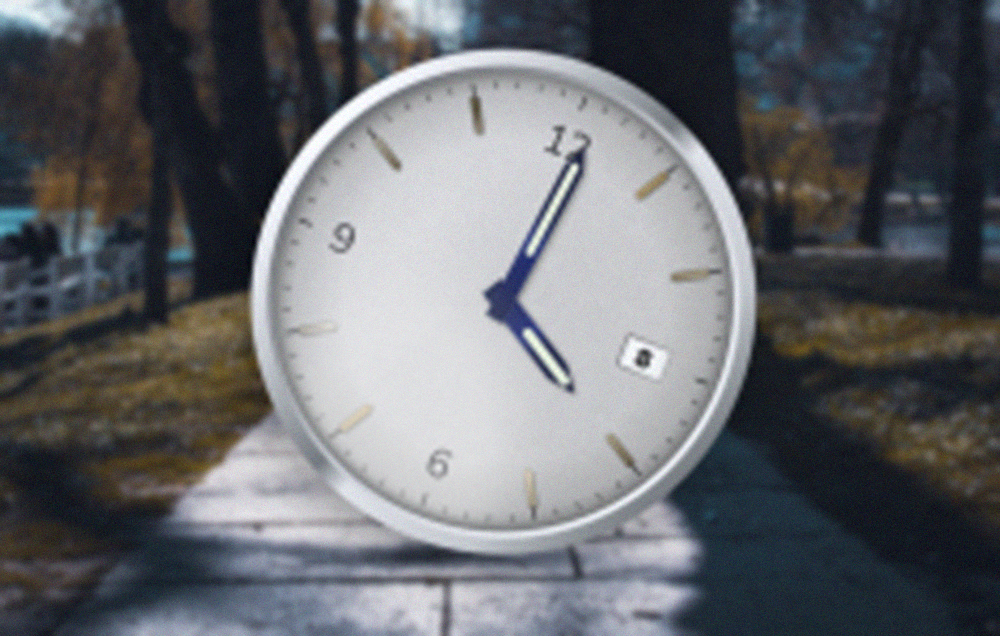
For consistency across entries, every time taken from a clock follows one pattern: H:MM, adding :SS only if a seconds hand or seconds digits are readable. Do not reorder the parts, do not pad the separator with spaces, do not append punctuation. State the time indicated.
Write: 4:01
